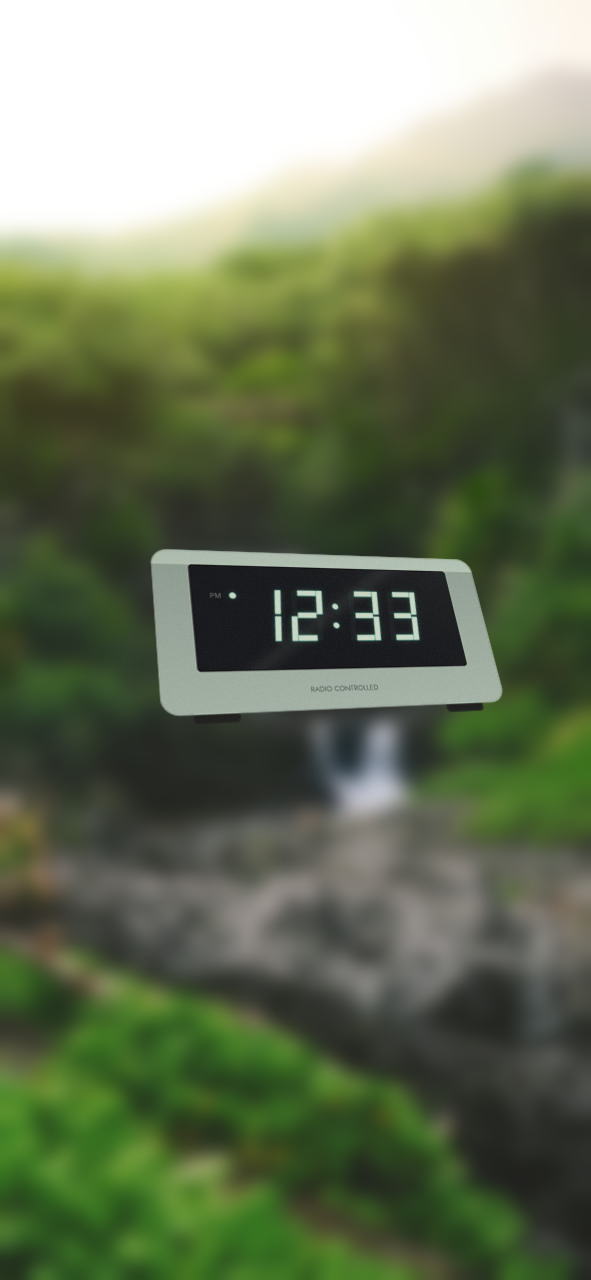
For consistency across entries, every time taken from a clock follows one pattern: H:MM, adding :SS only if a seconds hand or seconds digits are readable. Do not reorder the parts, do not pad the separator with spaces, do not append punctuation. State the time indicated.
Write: 12:33
